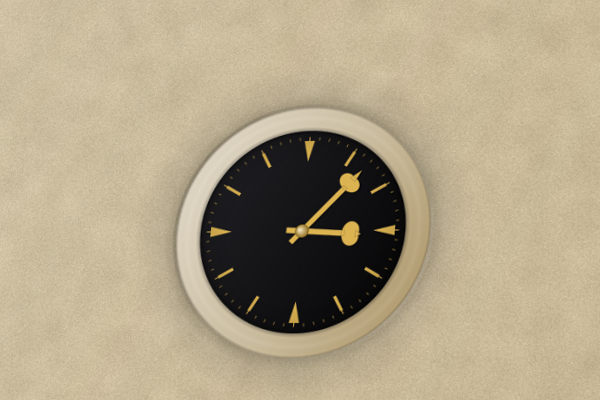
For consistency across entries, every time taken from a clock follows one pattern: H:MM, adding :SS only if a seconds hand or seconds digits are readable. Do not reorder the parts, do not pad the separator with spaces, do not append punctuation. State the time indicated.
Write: 3:07
